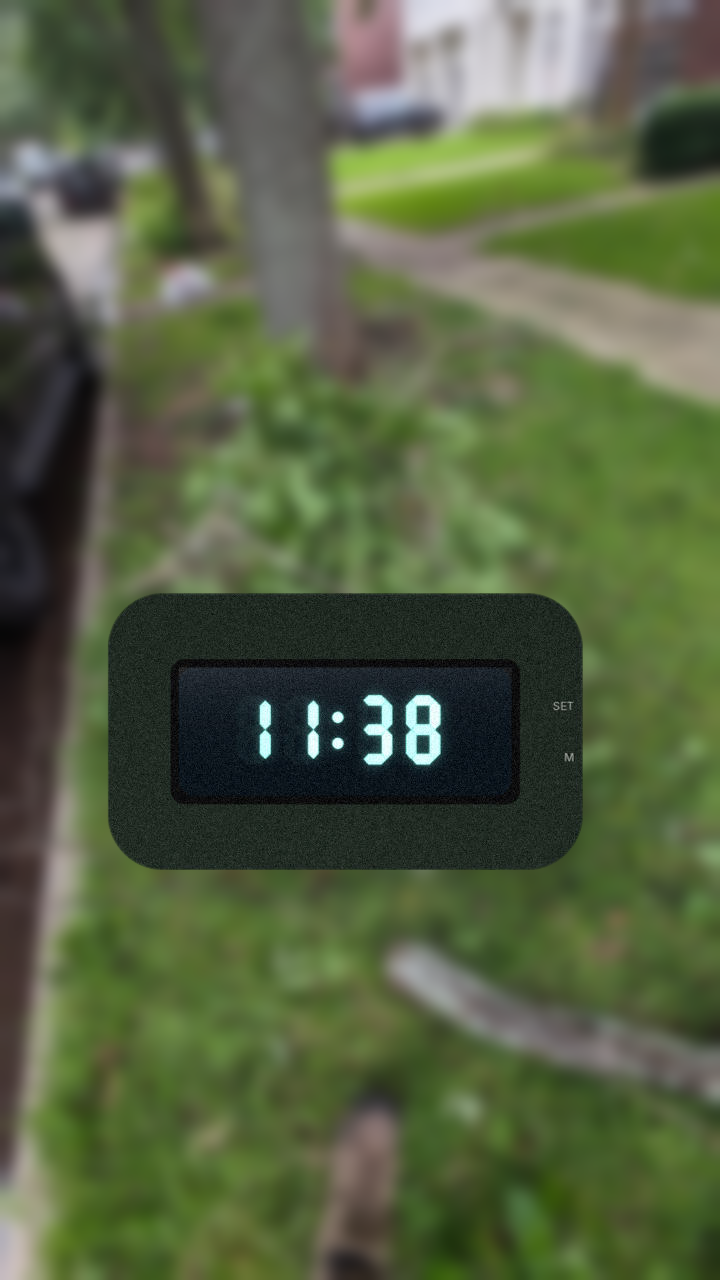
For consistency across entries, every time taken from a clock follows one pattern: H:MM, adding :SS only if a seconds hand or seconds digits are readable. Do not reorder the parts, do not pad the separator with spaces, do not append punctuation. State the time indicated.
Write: 11:38
